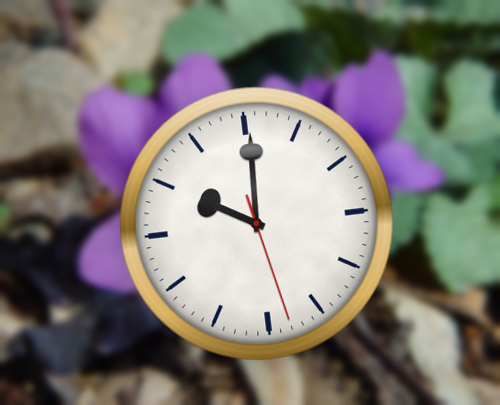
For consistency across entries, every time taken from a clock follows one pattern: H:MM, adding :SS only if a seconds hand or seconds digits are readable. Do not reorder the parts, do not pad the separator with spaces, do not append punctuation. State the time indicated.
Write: 10:00:28
